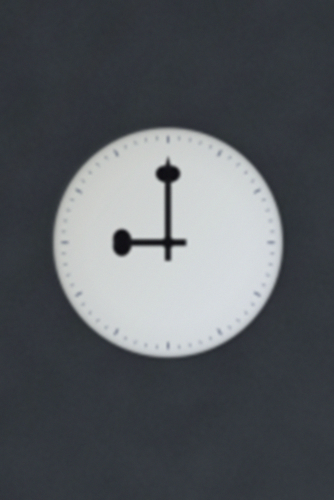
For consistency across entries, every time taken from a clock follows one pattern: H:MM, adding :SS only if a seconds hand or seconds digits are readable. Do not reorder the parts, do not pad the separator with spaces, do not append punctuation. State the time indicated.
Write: 9:00
